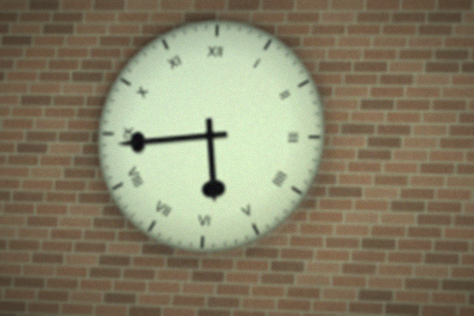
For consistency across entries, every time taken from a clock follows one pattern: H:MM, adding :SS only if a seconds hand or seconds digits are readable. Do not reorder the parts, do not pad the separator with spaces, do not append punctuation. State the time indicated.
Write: 5:44
